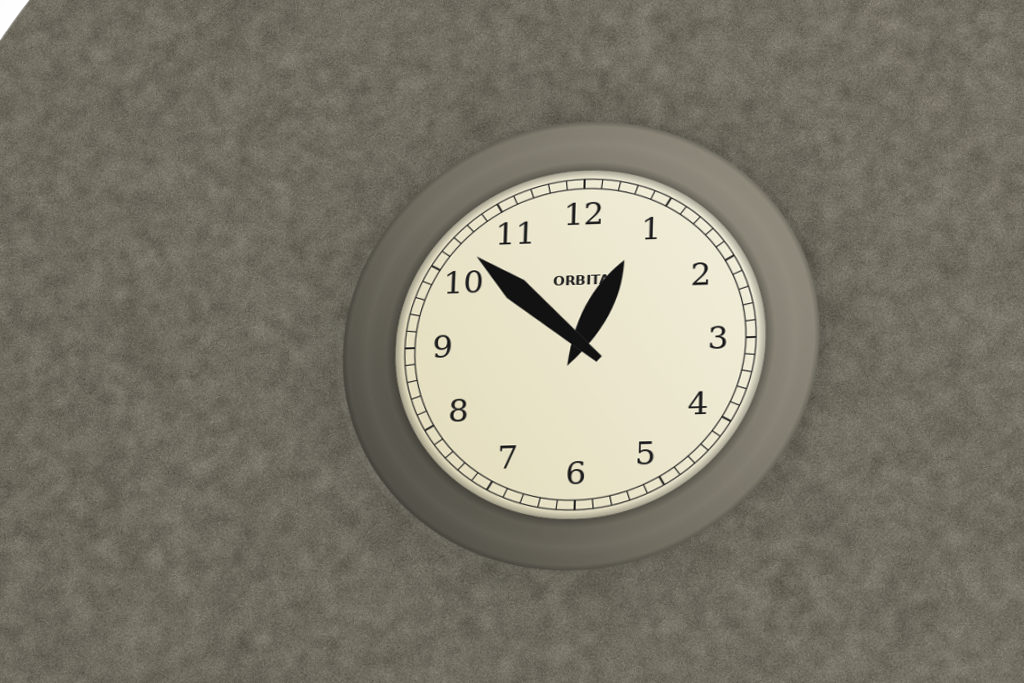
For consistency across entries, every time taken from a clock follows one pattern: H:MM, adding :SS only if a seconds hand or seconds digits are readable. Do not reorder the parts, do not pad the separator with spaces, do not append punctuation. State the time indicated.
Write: 12:52
